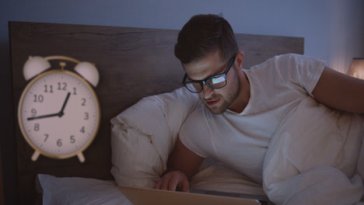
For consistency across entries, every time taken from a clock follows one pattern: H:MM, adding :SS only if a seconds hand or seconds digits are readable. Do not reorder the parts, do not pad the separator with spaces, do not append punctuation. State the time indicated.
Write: 12:43
